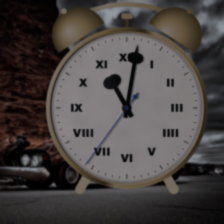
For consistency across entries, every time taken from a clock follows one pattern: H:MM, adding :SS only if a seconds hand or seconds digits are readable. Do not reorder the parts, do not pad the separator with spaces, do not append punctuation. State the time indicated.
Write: 11:01:36
